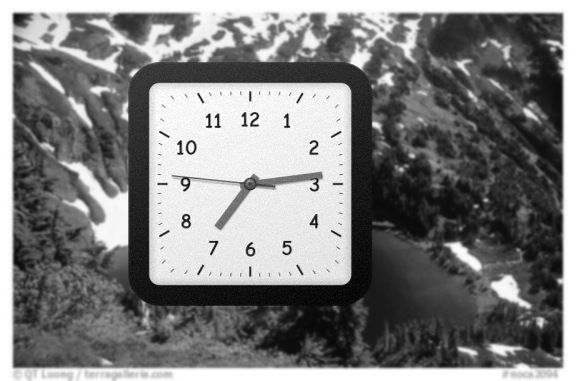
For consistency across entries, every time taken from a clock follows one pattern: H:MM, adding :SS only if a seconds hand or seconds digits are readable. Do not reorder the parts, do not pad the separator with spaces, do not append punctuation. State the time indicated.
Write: 7:13:46
